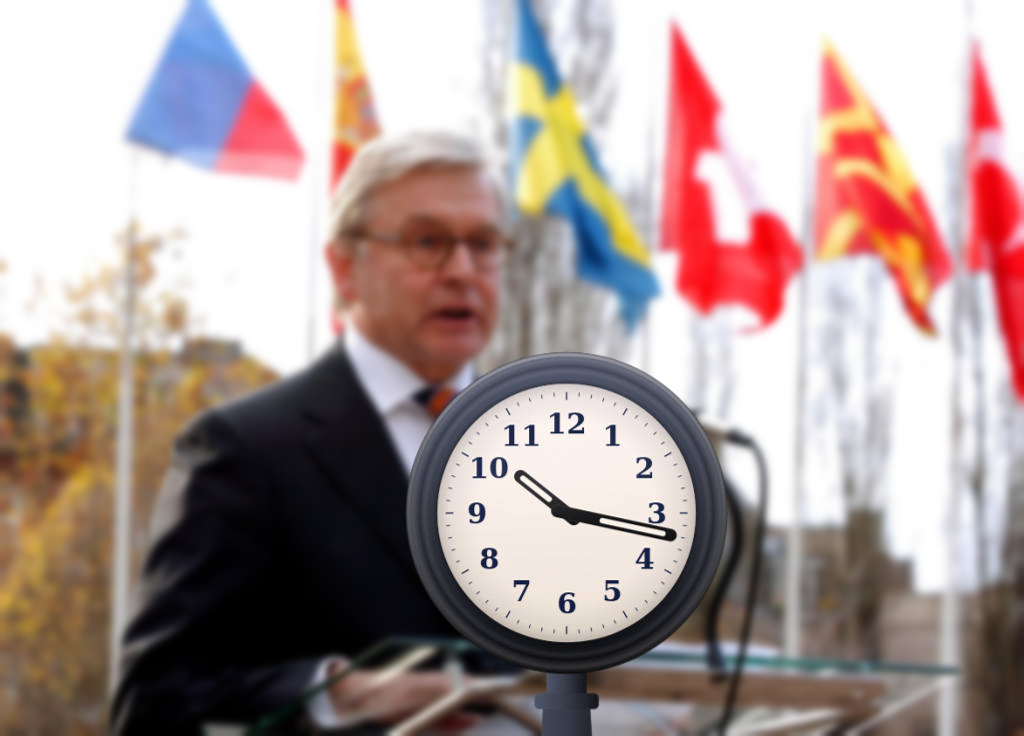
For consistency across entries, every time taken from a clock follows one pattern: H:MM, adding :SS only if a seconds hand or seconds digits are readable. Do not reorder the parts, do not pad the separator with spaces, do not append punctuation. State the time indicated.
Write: 10:17
